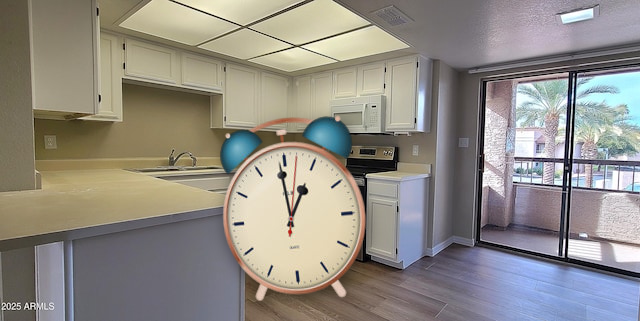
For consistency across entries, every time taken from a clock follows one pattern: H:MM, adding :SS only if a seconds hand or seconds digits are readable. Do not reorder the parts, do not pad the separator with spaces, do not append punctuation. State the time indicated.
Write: 12:59:02
